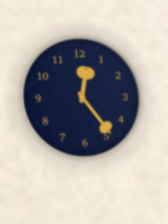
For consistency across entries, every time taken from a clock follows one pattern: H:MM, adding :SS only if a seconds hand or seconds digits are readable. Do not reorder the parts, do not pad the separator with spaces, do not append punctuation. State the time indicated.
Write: 12:24
